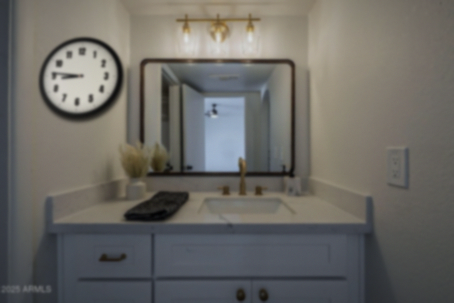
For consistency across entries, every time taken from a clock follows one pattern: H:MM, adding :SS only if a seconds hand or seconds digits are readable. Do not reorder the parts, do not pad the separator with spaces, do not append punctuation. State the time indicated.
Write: 8:46
